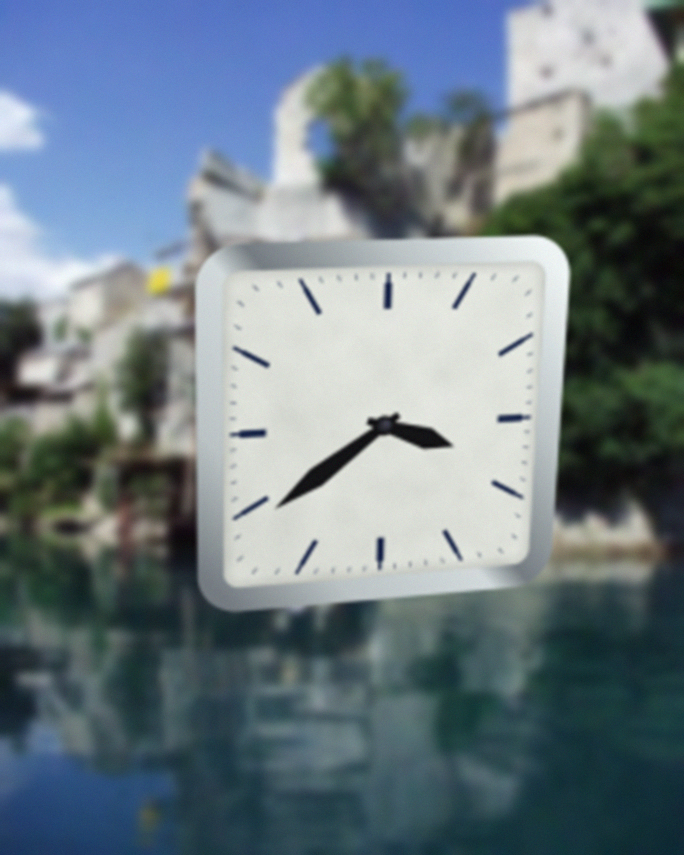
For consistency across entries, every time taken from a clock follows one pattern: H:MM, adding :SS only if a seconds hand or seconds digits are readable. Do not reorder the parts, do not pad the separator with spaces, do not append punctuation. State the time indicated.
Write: 3:39
